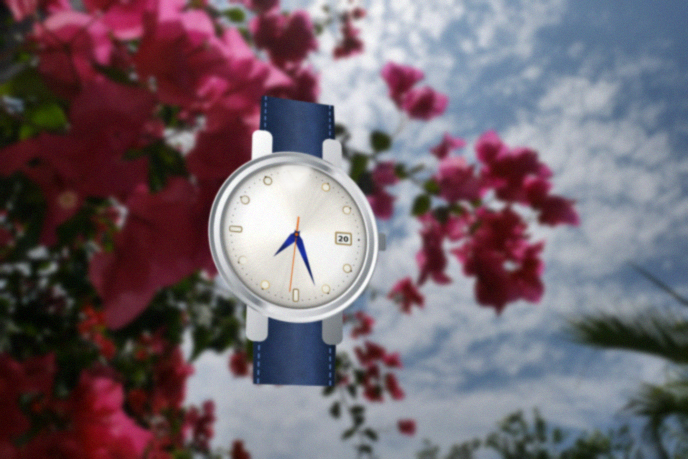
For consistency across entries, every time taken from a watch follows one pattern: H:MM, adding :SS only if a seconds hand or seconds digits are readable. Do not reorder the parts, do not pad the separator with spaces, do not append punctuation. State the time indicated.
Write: 7:26:31
